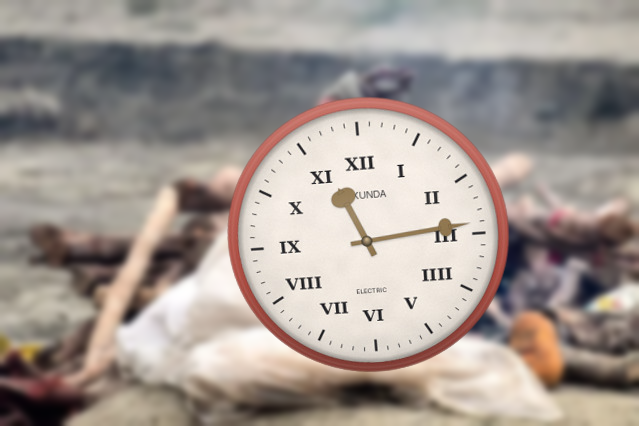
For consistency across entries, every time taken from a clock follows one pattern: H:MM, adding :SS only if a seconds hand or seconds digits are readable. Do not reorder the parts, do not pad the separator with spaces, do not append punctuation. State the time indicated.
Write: 11:14
